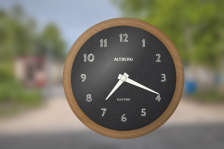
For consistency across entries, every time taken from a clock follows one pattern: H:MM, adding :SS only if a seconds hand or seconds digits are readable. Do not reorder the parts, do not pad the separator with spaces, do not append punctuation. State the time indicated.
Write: 7:19
